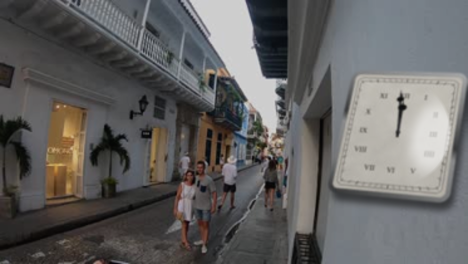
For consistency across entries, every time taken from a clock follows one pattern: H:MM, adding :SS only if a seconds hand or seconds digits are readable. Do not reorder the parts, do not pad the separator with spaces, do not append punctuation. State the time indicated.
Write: 11:59
